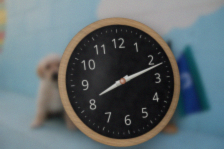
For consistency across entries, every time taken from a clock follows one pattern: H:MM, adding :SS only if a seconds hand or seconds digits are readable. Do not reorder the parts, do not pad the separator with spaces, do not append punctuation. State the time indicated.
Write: 8:12
